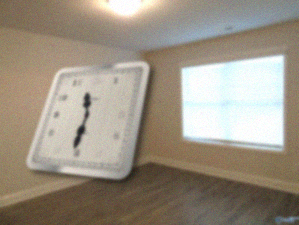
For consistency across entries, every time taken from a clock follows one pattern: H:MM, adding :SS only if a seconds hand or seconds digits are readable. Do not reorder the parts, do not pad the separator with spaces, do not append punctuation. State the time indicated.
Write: 11:31
